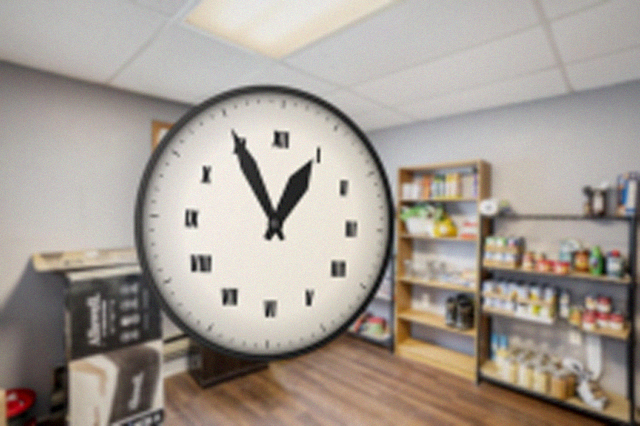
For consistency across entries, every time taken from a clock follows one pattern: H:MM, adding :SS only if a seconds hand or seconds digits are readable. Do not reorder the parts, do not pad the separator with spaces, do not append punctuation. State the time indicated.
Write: 12:55
